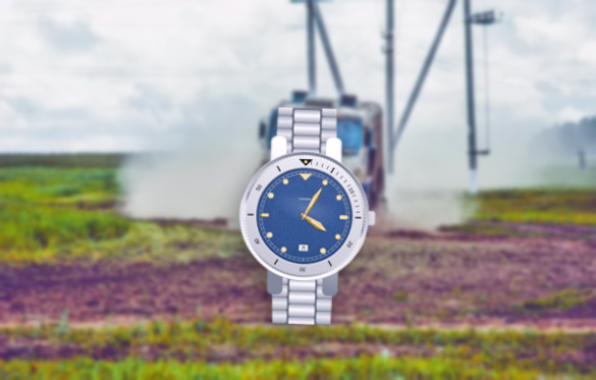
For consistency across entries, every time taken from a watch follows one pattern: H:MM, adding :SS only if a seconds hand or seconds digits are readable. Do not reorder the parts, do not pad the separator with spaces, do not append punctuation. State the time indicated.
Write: 4:05
